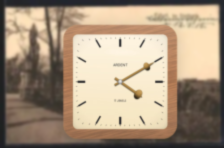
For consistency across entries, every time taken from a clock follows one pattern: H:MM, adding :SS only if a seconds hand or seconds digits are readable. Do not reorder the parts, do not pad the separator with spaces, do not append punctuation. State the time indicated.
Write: 4:10
